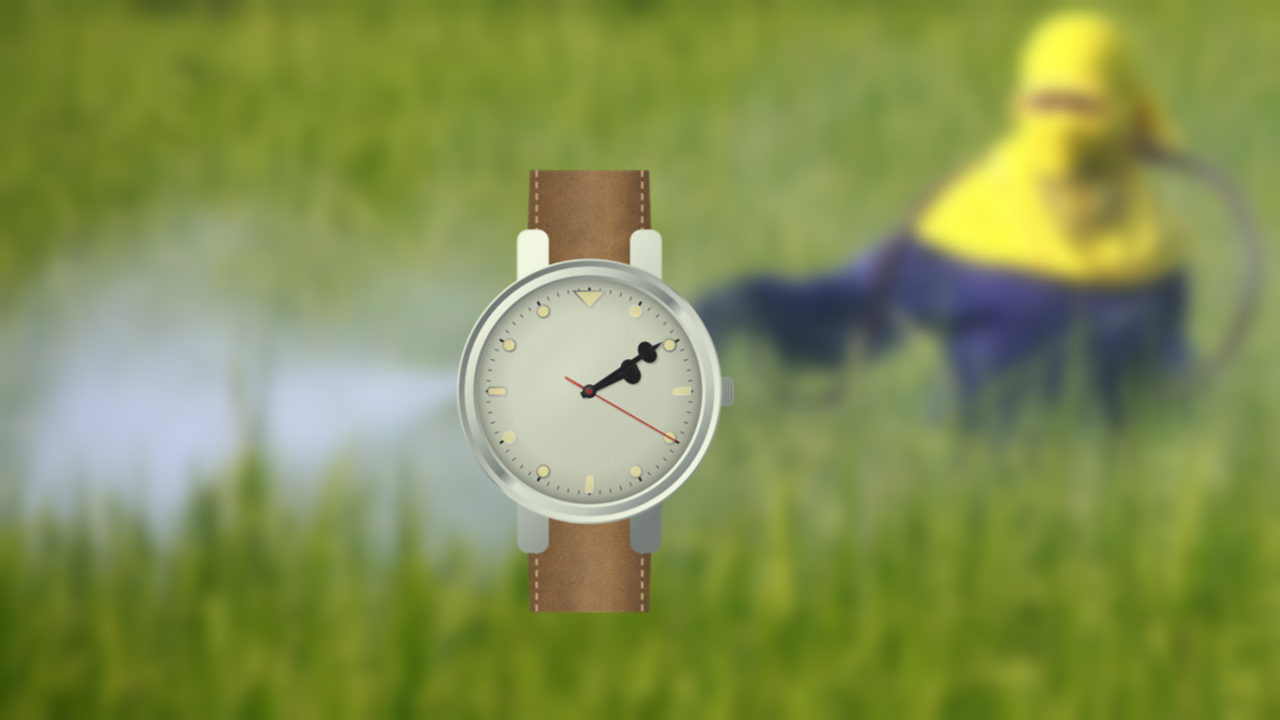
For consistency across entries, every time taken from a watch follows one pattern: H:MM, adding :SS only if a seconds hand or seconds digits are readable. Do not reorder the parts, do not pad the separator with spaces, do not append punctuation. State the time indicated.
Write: 2:09:20
